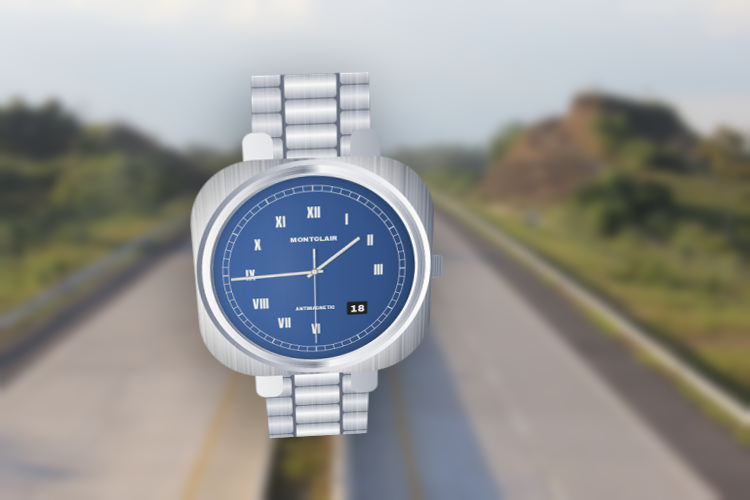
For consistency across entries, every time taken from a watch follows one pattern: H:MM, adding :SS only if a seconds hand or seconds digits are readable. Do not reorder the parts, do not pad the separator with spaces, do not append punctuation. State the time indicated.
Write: 1:44:30
